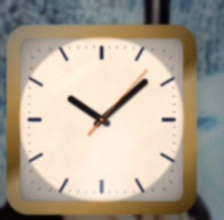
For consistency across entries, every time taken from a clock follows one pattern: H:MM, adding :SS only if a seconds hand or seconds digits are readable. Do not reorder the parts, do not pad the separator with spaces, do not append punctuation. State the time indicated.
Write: 10:08:07
